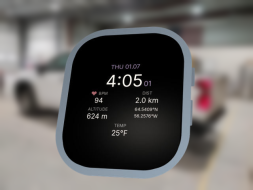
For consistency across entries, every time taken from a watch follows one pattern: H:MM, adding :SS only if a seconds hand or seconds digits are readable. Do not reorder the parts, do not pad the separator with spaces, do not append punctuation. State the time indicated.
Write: 4:05:01
